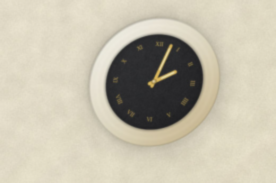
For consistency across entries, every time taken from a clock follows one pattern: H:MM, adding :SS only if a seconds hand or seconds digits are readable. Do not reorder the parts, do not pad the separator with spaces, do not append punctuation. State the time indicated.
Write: 2:03
